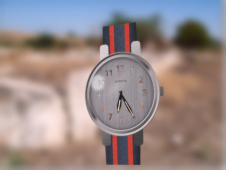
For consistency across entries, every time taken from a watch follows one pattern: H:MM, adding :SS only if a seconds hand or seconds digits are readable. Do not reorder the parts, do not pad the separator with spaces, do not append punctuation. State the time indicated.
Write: 6:25
